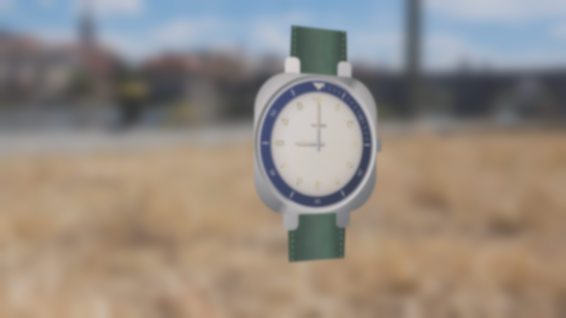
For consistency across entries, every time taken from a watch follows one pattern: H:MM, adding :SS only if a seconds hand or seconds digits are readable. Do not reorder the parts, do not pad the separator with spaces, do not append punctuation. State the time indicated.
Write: 9:00
